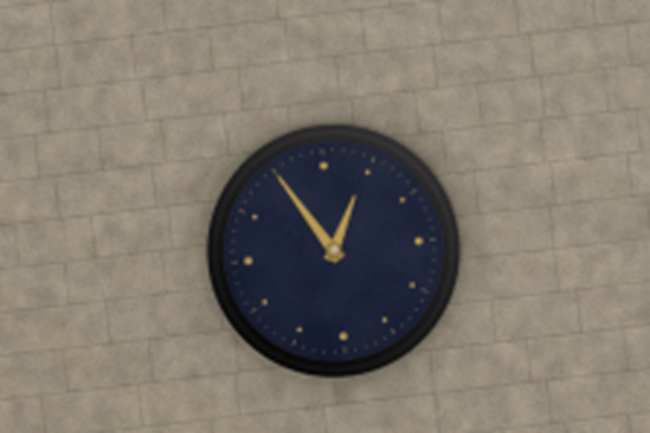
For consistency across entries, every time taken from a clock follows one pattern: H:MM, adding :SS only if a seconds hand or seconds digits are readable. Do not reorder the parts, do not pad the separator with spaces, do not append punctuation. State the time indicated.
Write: 12:55
